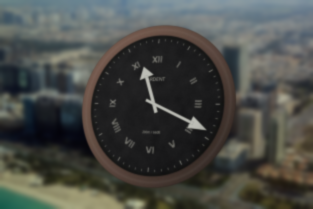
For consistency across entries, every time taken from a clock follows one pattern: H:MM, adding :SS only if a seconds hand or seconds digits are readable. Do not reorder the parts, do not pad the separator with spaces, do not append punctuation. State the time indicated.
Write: 11:19
